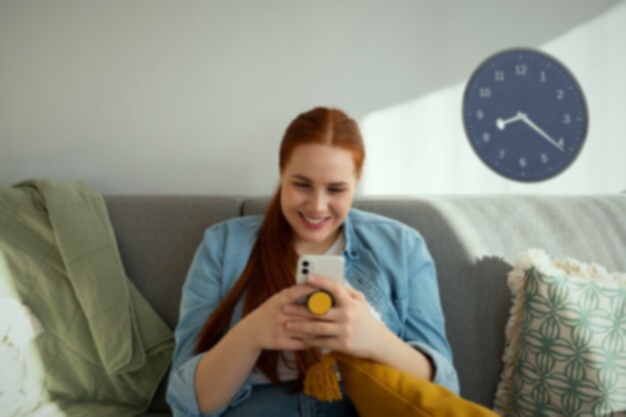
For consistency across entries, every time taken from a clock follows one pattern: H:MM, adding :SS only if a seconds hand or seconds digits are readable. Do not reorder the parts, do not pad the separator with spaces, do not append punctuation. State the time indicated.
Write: 8:21
